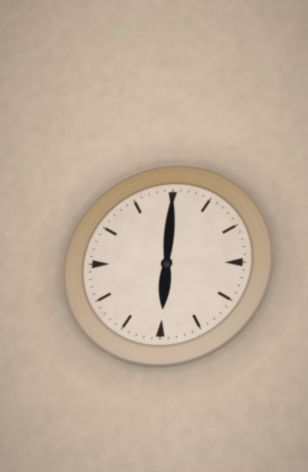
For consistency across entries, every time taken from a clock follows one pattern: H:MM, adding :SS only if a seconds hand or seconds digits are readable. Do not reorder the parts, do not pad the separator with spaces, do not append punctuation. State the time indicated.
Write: 6:00
